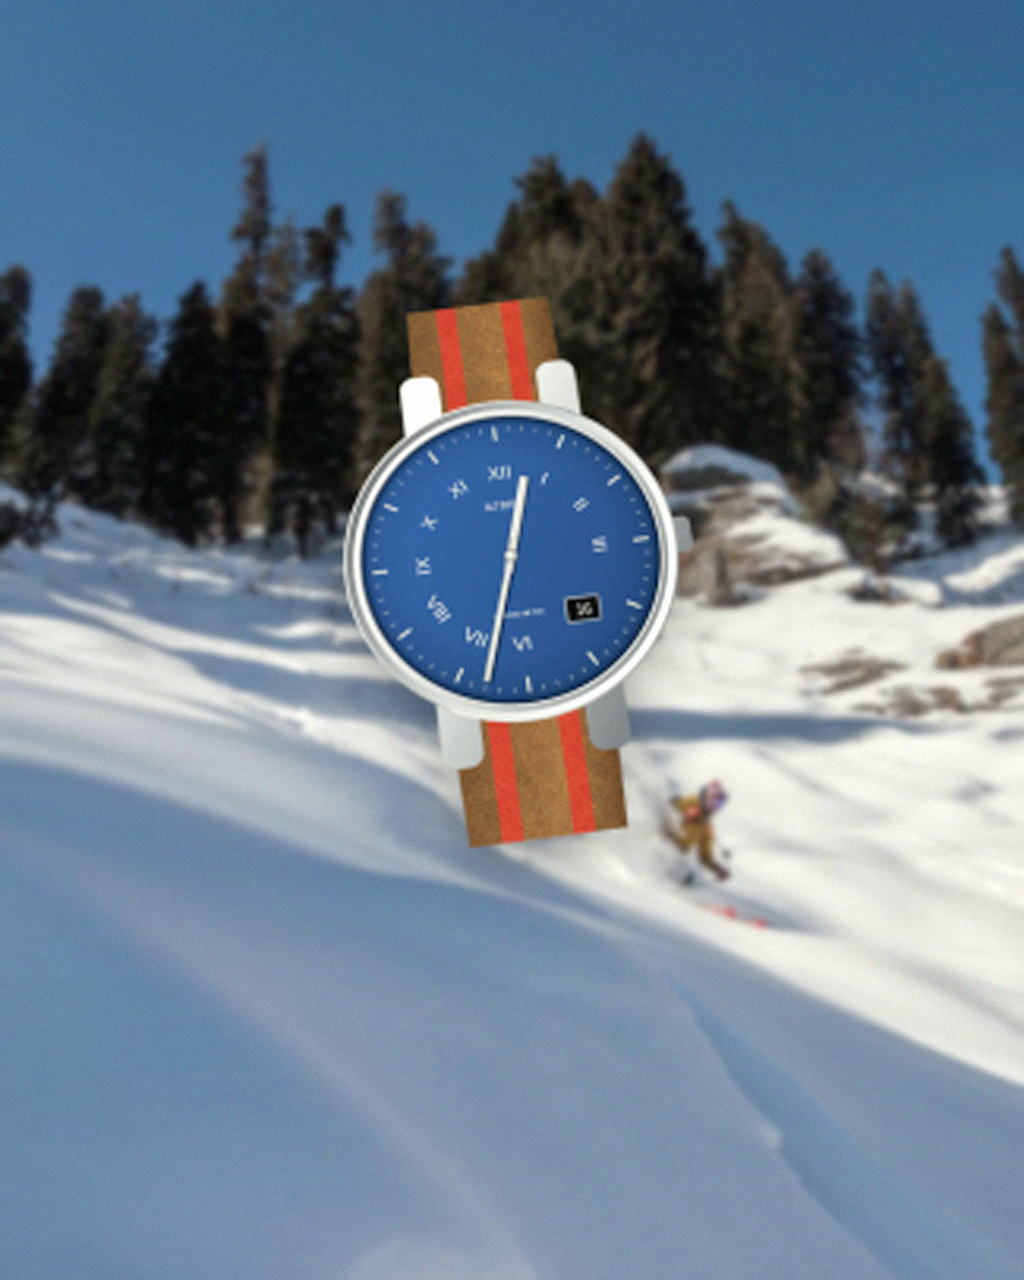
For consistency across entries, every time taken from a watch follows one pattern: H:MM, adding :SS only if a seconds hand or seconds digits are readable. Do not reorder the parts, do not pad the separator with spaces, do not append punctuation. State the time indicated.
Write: 12:33
